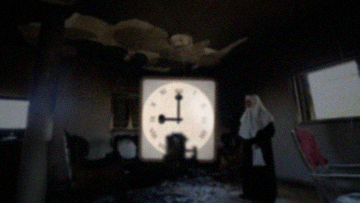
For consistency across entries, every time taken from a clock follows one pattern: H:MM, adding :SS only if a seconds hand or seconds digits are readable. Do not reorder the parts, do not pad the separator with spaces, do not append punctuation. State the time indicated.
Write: 9:00
